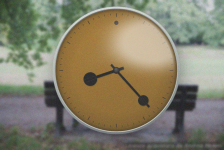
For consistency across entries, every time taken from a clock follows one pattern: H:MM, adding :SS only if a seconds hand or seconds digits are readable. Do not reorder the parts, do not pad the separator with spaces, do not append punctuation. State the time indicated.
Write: 8:23
